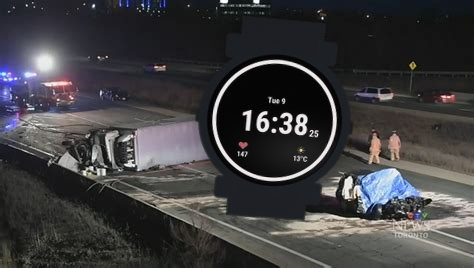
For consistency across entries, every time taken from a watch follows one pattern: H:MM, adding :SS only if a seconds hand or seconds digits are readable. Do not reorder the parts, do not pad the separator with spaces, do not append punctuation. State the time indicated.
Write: 16:38:25
